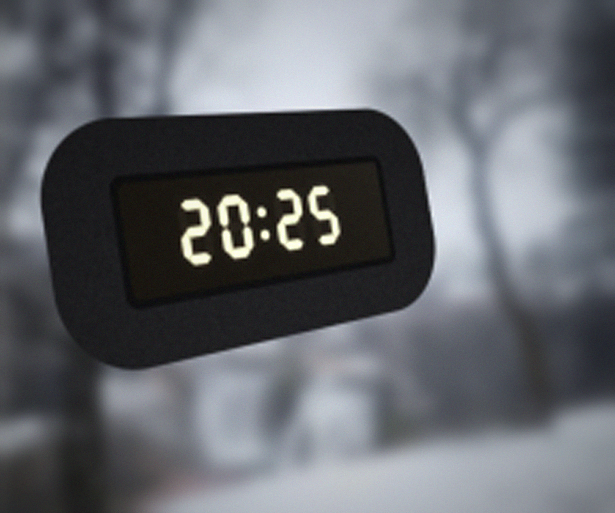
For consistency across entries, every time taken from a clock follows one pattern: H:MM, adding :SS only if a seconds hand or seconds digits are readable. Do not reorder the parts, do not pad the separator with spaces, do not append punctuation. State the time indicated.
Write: 20:25
